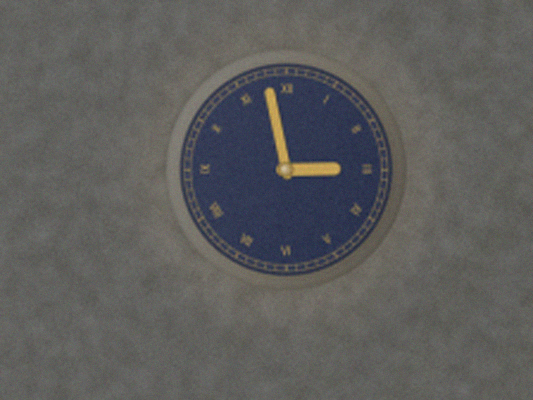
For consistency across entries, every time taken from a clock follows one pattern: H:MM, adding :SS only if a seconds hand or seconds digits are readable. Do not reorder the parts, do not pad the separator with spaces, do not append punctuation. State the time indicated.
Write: 2:58
